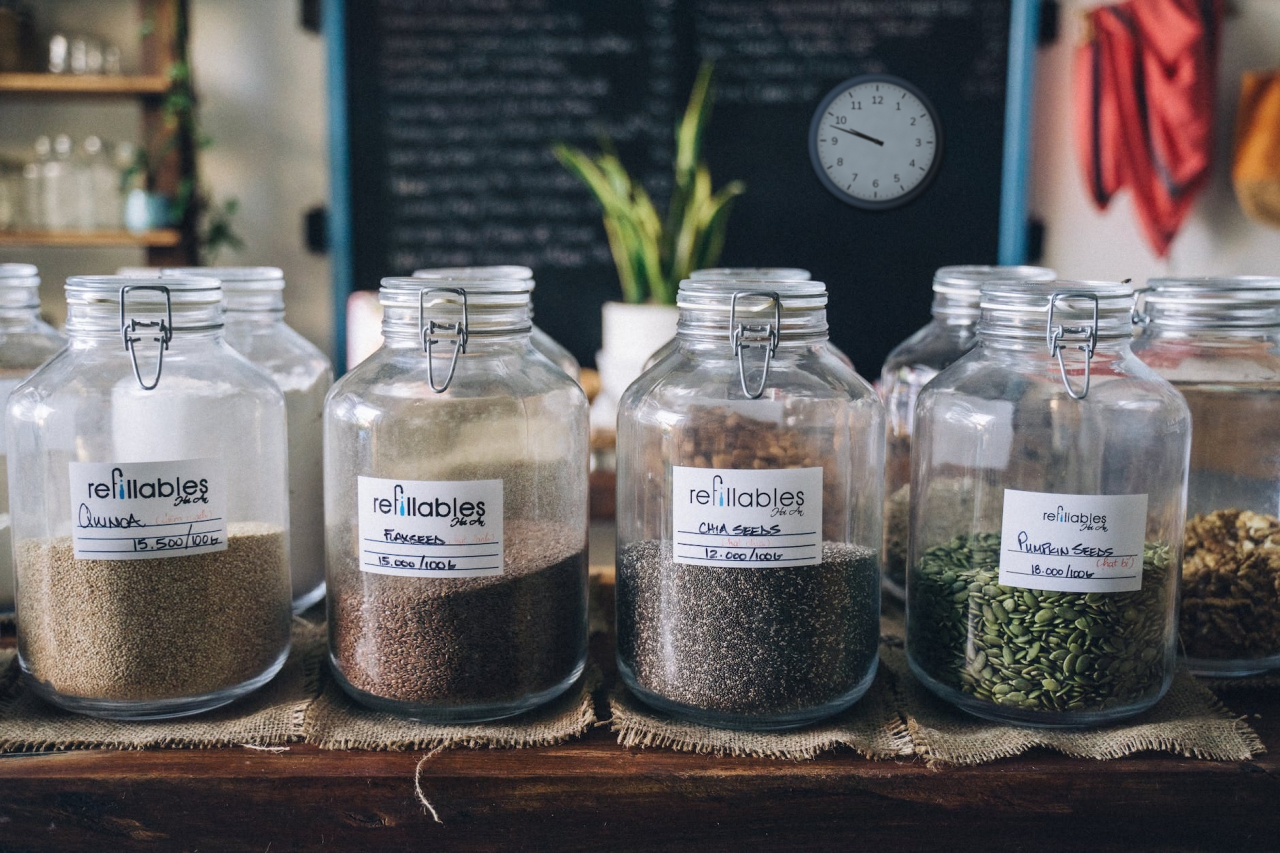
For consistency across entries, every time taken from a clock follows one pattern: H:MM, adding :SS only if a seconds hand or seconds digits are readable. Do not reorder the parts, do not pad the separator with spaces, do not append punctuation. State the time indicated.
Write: 9:48
